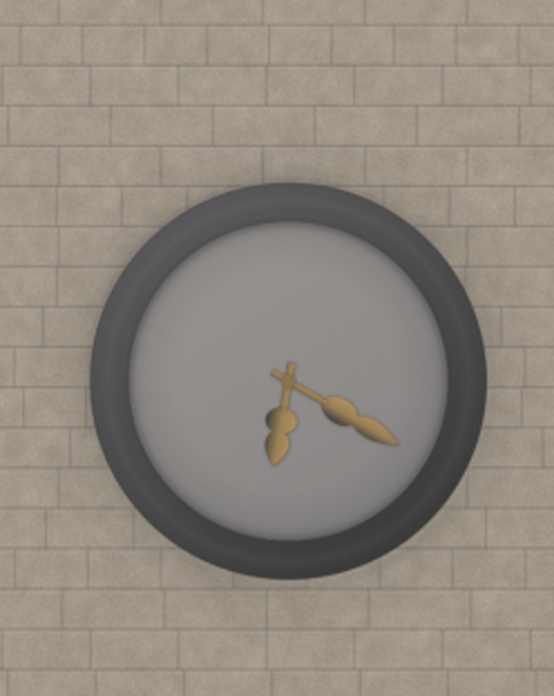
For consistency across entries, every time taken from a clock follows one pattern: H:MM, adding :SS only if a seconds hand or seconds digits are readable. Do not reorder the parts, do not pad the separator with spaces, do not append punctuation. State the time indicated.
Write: 6:20
